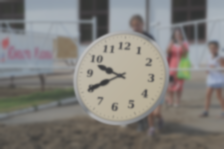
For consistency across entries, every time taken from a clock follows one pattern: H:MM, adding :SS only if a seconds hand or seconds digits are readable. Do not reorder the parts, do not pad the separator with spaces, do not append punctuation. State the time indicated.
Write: 9:40
